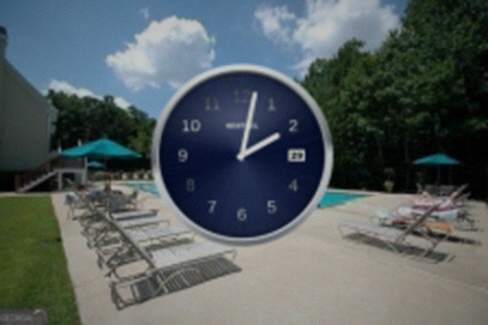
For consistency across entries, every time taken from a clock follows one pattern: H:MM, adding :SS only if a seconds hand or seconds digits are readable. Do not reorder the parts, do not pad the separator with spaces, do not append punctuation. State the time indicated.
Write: 2:02
